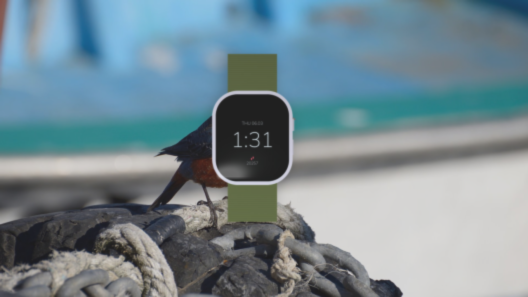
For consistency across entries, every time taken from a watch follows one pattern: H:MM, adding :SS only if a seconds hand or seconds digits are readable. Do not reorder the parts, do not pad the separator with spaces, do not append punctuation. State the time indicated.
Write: 1:31
